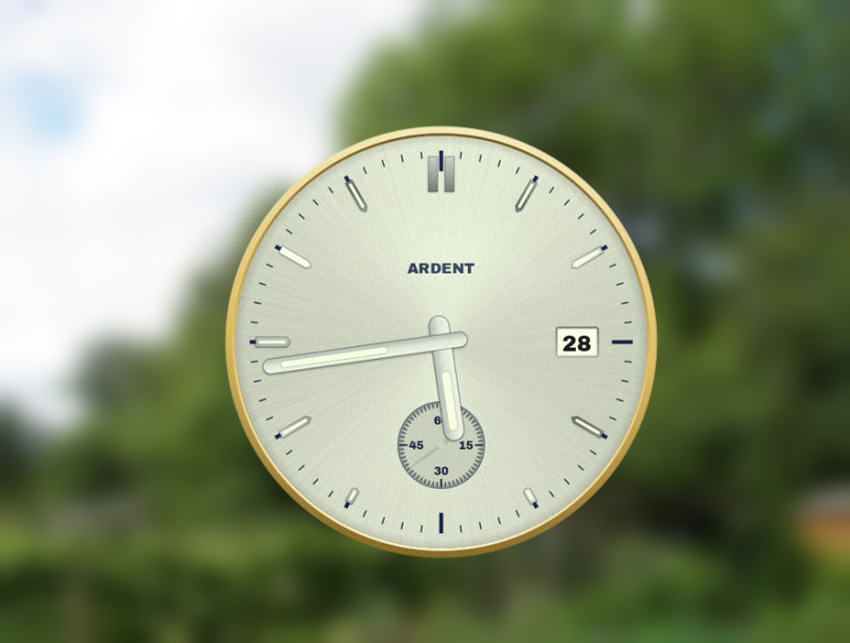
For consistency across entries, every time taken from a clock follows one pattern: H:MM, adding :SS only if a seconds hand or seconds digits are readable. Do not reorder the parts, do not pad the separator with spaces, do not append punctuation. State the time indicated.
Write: 5:43:39
